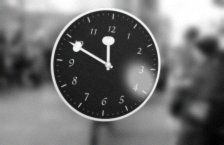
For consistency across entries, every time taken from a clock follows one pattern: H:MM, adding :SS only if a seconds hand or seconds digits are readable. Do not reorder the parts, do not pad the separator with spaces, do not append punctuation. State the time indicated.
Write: 11:49
